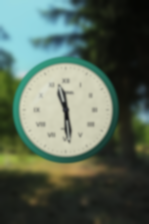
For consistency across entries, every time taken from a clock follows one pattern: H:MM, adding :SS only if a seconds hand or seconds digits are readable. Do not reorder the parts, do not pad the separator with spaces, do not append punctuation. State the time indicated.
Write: 11:29
